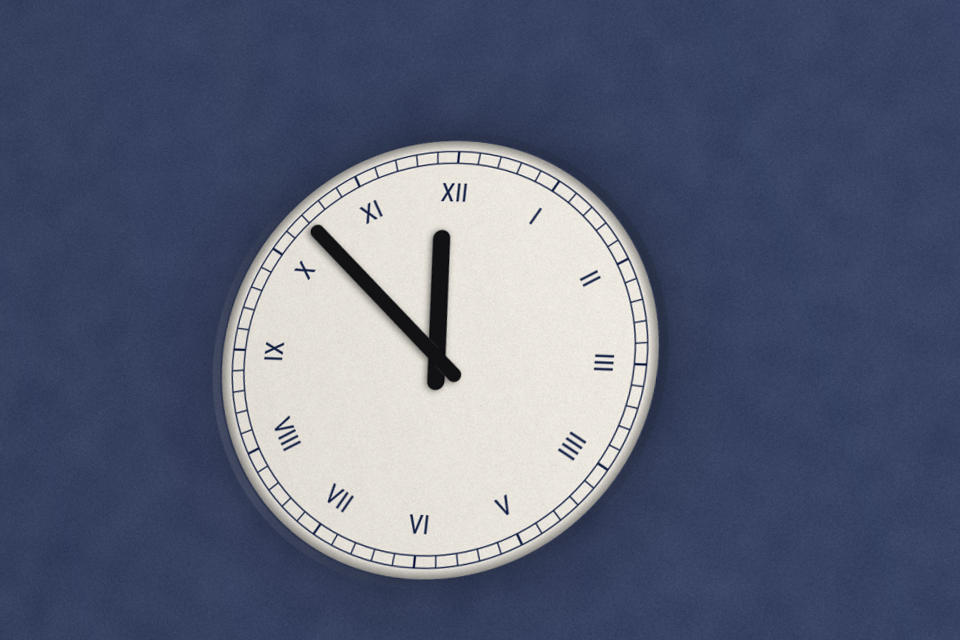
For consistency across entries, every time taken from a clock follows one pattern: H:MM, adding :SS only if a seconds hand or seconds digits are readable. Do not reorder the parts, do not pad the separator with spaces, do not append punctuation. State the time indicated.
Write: 11:52
